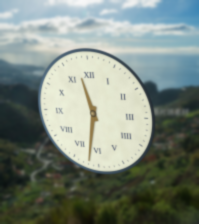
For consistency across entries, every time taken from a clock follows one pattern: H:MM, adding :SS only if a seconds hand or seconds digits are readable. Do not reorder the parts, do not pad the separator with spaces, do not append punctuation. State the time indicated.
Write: 11:32
